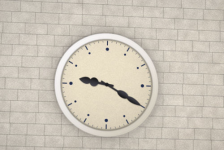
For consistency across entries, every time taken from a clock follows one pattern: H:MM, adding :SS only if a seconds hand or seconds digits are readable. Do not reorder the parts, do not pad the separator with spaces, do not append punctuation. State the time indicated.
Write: 9:20
